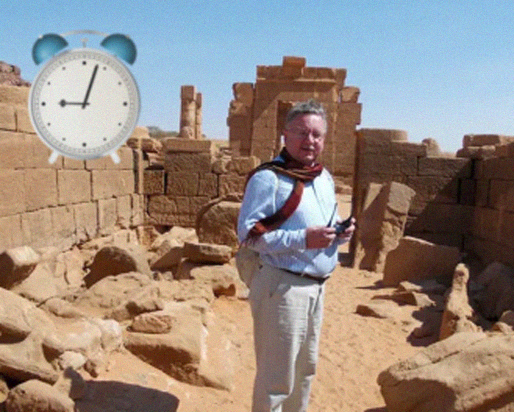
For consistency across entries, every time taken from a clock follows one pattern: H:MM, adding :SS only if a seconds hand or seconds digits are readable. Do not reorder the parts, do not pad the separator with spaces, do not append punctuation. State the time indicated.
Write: 9:03
